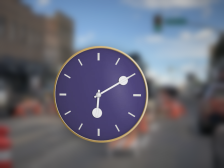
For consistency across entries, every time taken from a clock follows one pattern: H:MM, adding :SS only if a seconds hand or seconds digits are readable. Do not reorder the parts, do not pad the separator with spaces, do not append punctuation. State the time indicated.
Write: 6:10
